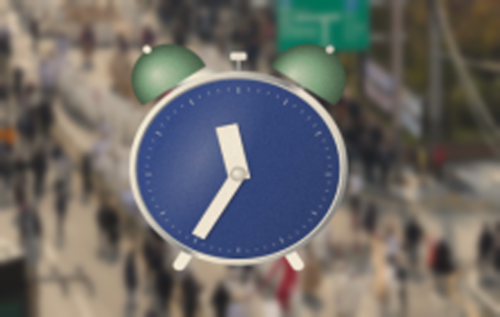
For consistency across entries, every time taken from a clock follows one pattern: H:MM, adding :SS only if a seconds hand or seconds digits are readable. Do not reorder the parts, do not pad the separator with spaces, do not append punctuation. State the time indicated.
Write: 11:35
